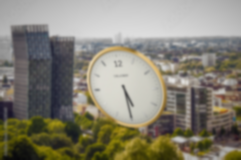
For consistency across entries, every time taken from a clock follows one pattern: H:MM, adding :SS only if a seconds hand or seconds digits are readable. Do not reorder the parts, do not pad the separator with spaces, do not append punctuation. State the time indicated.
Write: 5:30
